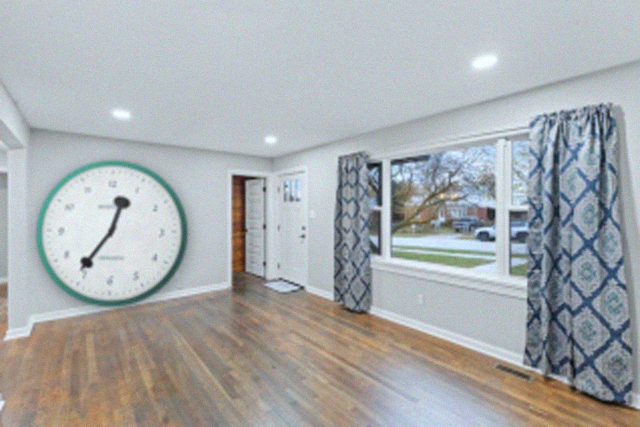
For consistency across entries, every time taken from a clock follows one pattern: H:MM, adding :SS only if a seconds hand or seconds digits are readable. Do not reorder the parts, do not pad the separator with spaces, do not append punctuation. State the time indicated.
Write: 12:36
